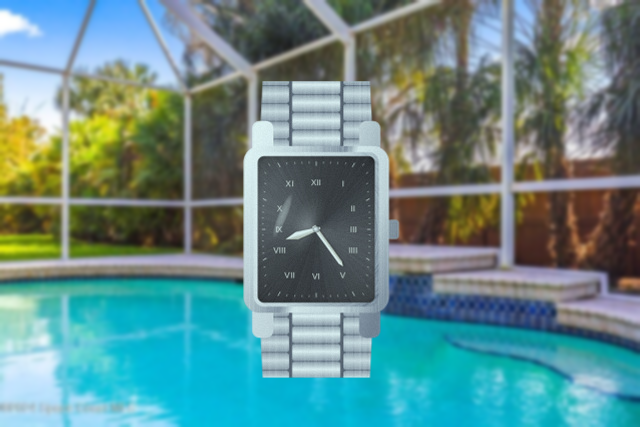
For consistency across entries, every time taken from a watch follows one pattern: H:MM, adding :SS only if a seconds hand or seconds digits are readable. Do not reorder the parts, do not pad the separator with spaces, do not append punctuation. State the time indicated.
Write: 8:24
